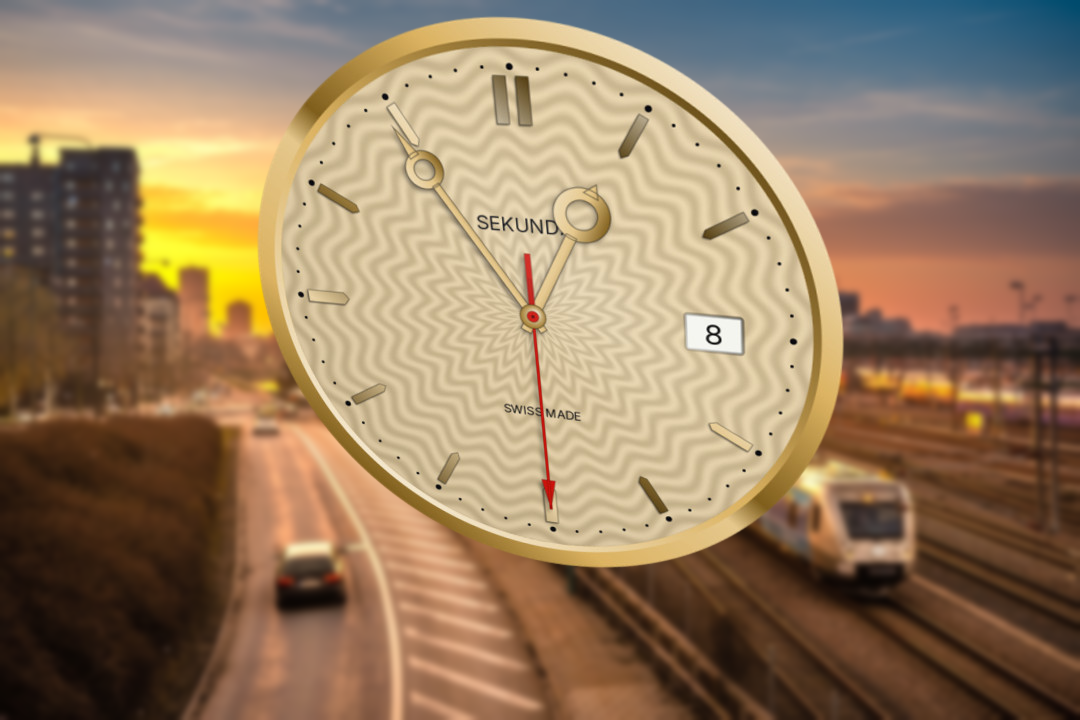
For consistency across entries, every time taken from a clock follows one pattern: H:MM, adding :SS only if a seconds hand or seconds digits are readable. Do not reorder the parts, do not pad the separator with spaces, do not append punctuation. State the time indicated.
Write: 12:54:30
